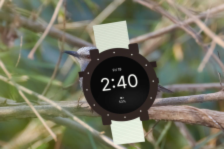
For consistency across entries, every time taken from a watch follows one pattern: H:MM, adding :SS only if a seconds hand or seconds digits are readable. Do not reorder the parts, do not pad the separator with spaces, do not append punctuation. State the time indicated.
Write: 2:40
